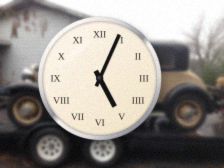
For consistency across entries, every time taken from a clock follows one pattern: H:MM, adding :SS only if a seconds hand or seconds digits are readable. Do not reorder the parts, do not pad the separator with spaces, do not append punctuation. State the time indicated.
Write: 5:04
